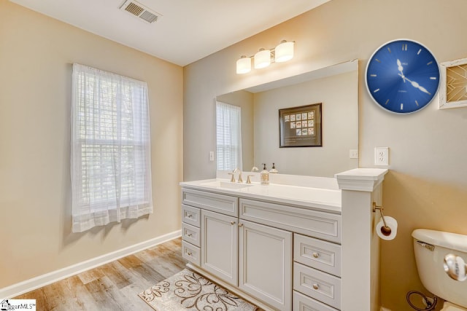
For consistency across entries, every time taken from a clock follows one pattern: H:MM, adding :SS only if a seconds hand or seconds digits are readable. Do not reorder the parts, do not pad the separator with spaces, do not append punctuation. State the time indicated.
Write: 11:20
